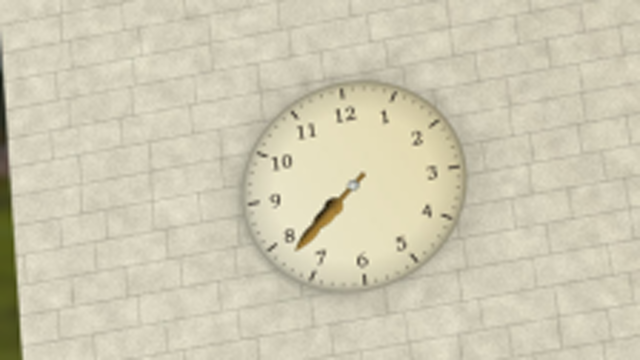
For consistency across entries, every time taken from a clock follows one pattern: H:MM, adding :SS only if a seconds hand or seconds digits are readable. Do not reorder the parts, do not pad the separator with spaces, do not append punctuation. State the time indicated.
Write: 7:38
